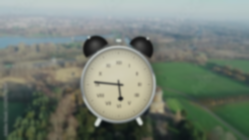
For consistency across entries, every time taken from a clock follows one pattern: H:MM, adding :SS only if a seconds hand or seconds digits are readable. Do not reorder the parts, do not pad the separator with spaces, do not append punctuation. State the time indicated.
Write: 5:46
